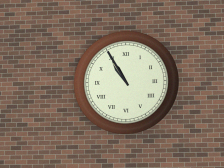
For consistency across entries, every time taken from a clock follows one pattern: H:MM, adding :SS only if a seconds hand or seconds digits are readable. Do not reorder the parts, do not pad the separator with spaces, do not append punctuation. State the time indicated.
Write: 10:55
